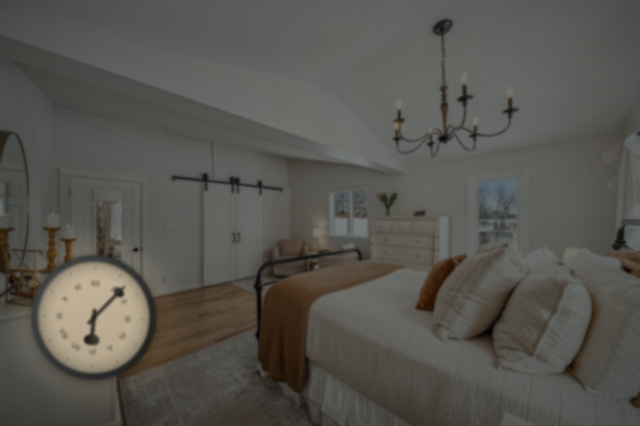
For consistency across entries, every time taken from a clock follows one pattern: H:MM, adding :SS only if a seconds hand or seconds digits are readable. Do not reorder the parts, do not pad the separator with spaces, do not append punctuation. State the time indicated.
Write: 6:07
